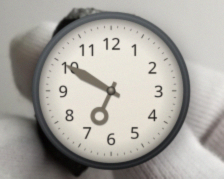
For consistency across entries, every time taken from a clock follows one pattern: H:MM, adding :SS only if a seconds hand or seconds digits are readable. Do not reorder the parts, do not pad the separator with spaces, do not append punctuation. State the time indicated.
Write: 6:50
